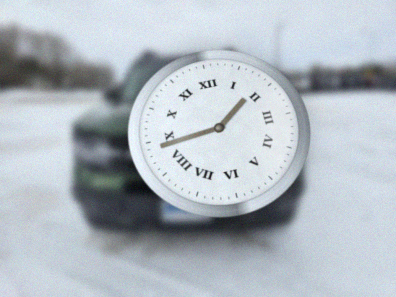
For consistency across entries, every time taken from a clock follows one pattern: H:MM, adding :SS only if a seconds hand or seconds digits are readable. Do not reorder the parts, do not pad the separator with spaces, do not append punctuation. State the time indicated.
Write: 1:44
